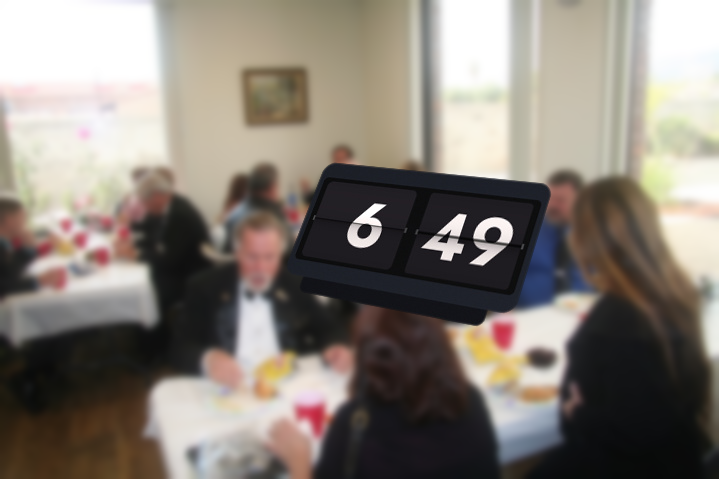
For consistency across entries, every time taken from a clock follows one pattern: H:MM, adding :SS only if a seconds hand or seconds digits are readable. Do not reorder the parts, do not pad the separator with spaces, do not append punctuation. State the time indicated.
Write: 6:49
